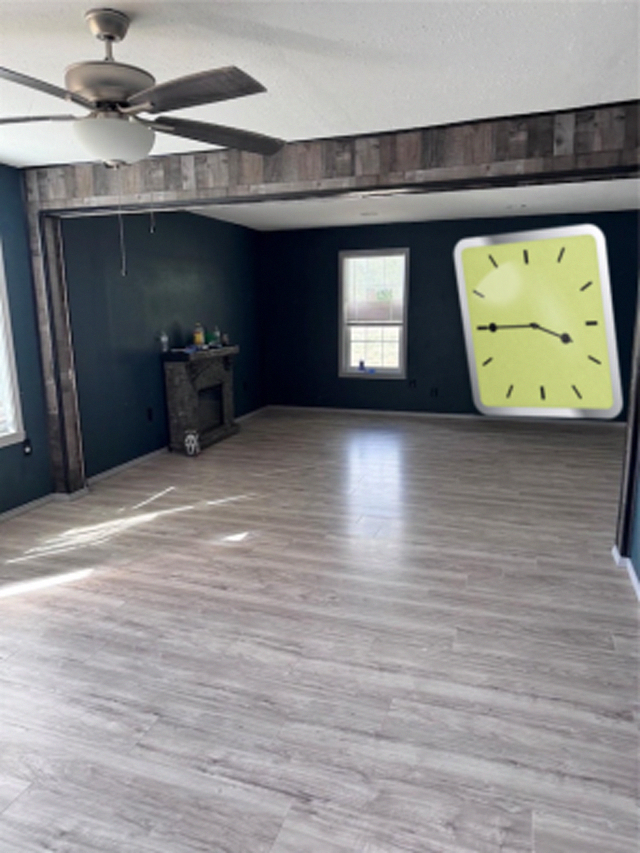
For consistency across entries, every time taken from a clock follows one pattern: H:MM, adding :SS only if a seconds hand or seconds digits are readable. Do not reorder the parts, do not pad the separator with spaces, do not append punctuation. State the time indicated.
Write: 3:45
